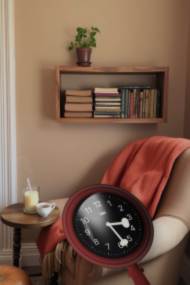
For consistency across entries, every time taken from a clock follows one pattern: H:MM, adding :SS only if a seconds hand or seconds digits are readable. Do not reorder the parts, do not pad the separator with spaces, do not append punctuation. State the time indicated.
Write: 3:28
